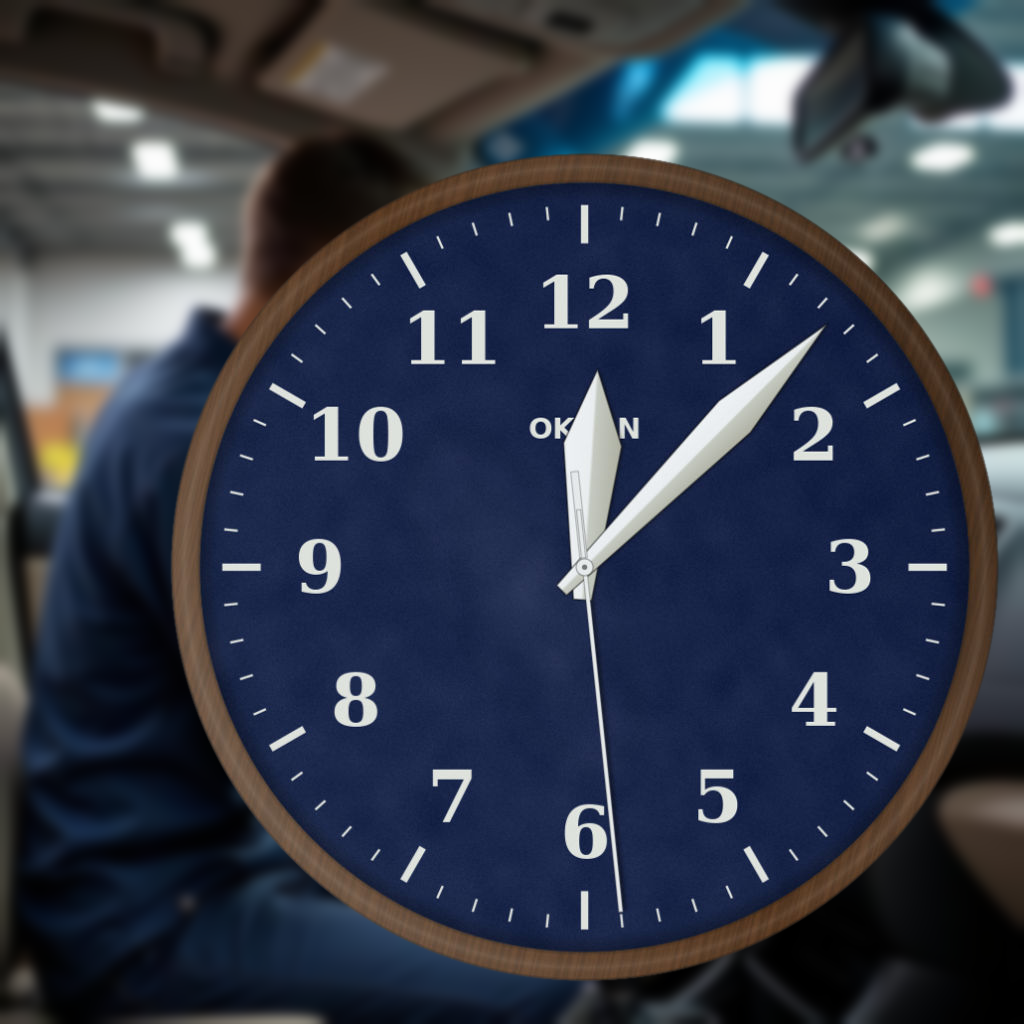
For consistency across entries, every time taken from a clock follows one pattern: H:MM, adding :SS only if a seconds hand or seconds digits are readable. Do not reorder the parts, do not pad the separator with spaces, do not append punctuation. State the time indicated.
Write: 12:07:29
